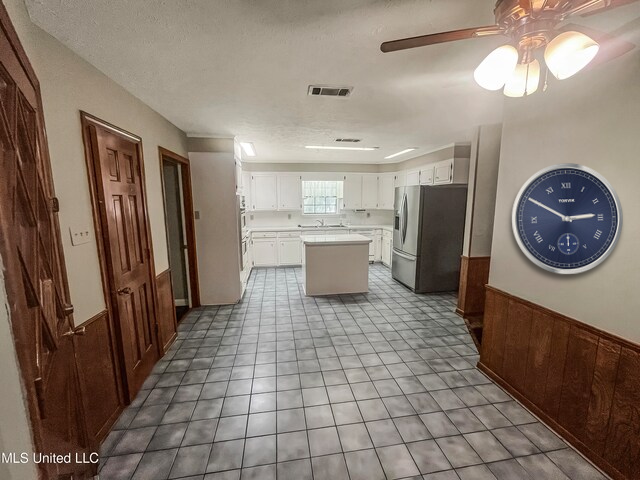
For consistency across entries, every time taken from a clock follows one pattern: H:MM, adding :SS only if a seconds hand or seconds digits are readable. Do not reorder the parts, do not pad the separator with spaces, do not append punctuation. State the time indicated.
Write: 2:50
